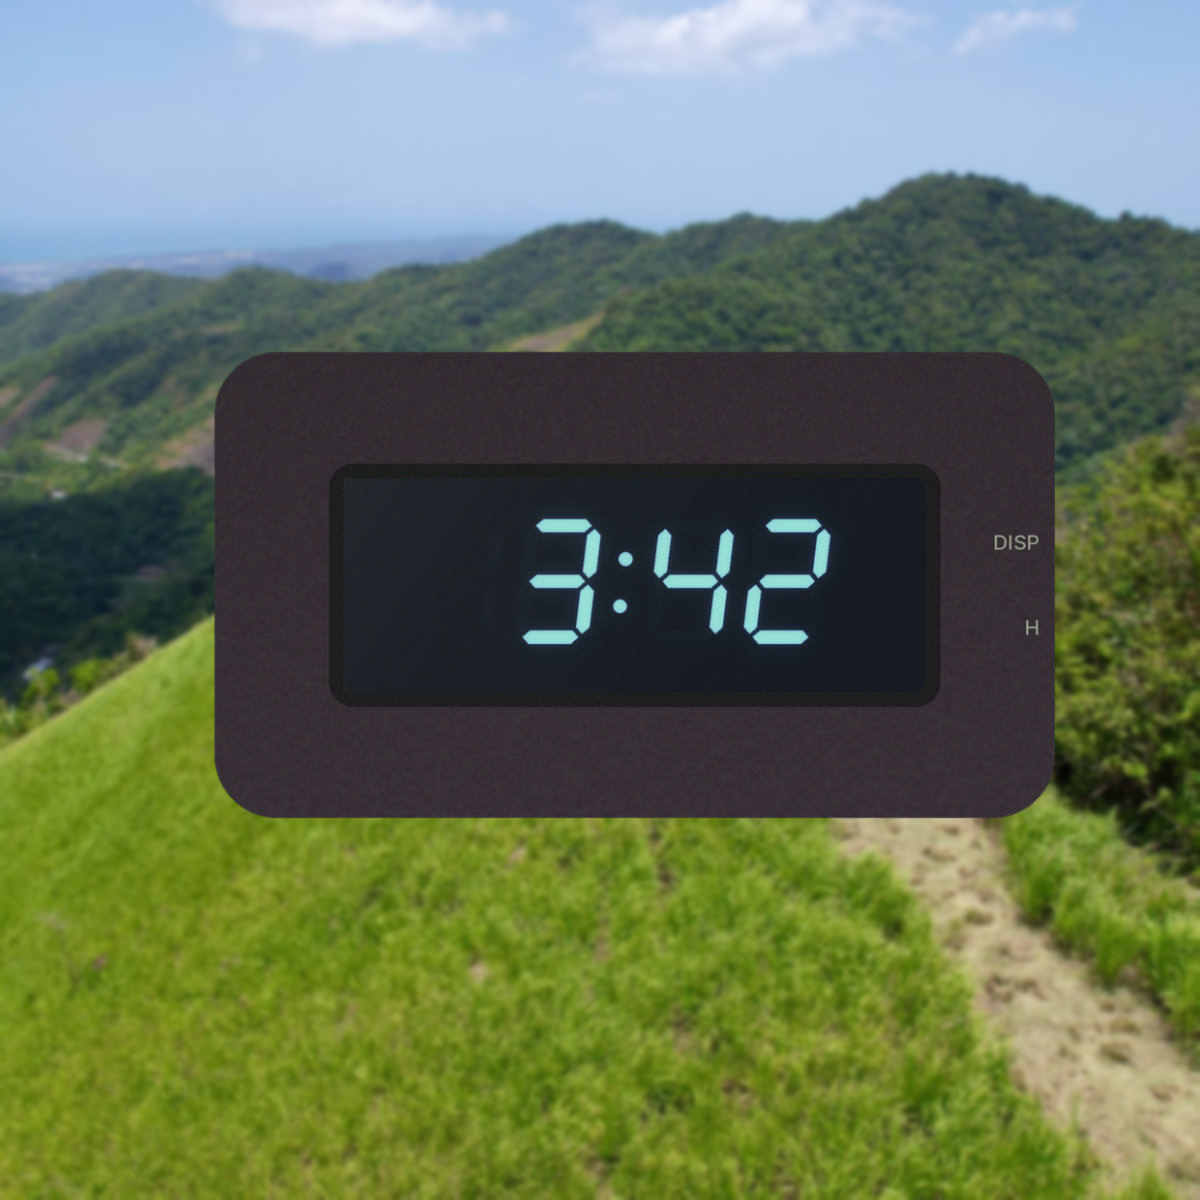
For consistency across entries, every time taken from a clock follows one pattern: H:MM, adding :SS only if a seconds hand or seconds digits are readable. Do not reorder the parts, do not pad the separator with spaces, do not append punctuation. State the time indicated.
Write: 3:42
